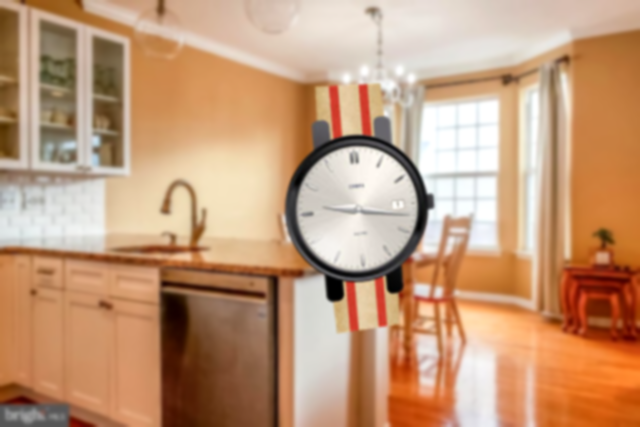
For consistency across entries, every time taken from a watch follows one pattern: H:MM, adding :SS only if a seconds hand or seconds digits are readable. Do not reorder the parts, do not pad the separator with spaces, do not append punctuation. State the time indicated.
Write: 9:17
